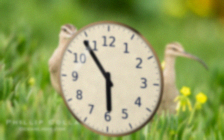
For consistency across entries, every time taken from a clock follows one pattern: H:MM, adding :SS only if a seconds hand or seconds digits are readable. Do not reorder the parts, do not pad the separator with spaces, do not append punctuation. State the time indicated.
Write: 5:54
